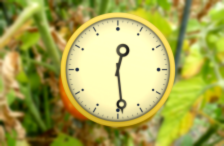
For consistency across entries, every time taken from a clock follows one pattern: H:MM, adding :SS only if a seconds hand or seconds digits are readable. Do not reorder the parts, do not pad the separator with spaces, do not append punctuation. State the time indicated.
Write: 12:29
